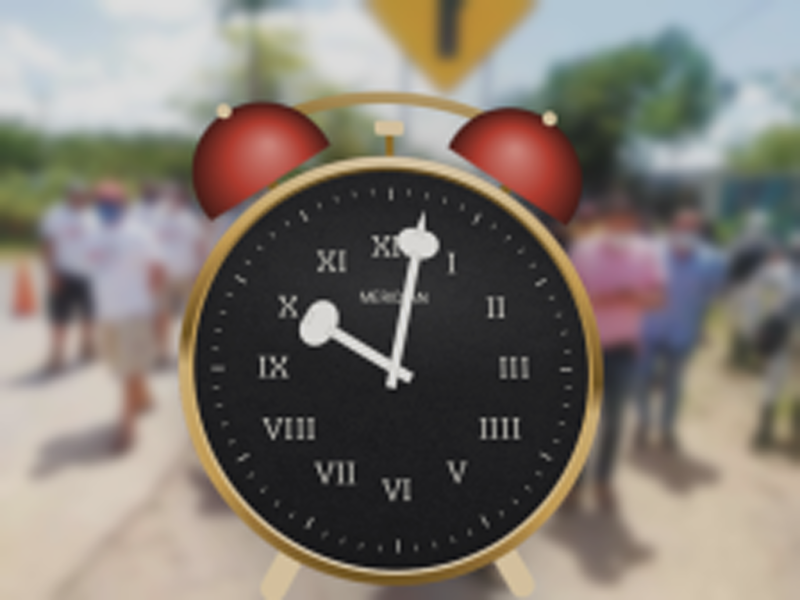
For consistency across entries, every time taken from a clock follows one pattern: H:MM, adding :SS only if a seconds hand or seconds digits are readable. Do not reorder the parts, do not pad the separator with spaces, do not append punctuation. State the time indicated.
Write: 10:02
